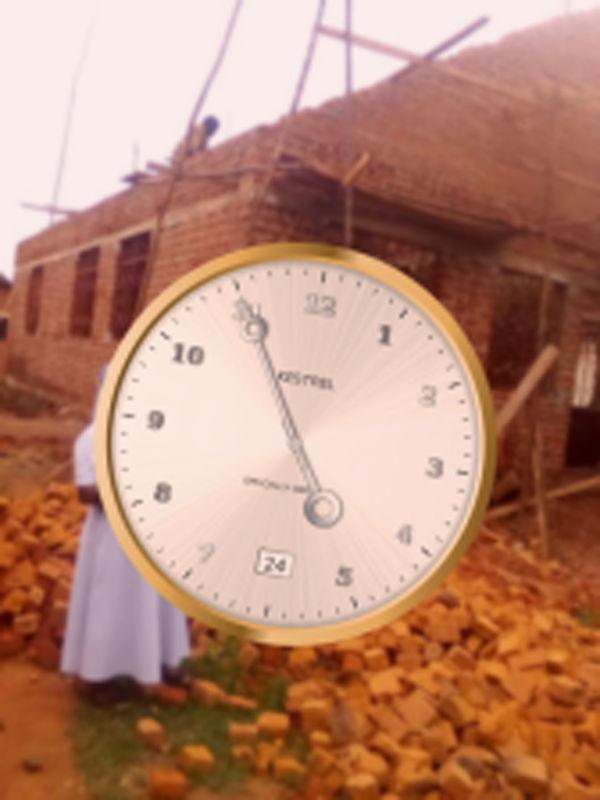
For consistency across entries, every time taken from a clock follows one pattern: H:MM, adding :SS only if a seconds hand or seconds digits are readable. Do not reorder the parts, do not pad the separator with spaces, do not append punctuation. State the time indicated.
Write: 4:55
